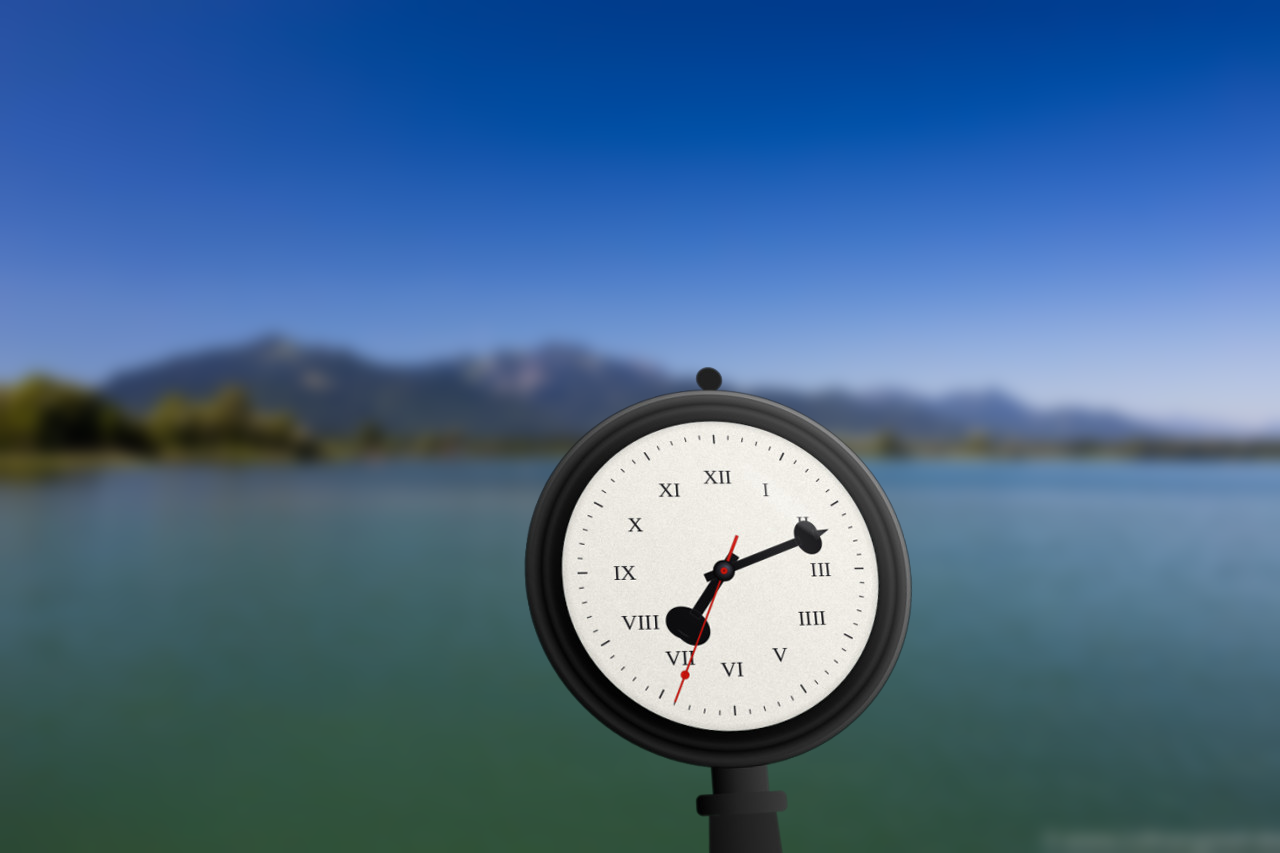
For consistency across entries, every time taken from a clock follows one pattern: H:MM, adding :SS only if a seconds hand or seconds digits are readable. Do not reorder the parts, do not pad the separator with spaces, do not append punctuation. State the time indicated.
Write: 7:11:34
